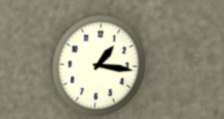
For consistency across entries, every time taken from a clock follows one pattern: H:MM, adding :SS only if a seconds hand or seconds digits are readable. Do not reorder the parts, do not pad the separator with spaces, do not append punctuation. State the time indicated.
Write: 1:16
